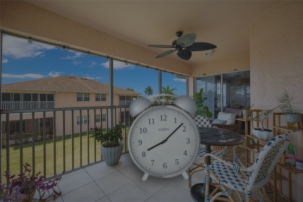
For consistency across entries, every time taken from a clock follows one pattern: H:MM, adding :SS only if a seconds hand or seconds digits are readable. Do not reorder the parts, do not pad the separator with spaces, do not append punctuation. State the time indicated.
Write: 8:08
